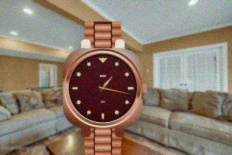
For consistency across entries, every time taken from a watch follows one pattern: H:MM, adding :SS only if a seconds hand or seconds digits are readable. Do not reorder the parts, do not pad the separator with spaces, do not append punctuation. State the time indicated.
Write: 1:17
